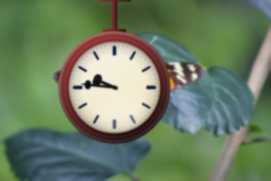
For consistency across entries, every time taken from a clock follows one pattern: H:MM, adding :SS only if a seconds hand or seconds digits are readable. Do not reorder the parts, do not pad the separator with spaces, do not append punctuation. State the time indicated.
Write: 9:46
